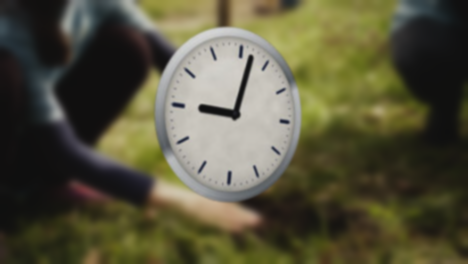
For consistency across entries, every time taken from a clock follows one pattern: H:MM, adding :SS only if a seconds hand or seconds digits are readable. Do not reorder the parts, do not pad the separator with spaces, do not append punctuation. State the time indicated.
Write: 9:02
